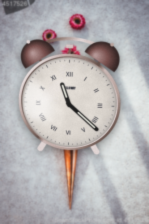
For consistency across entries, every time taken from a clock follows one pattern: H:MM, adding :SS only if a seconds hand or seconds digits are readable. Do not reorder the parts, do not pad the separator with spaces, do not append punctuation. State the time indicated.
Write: 11:22
